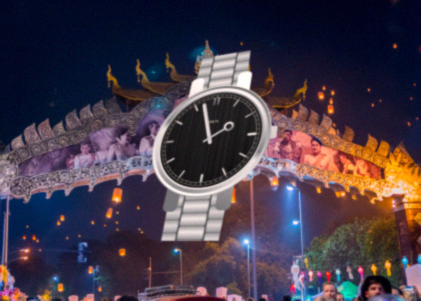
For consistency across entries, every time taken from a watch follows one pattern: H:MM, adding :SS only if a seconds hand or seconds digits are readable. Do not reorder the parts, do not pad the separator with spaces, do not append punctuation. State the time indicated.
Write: 1:57
